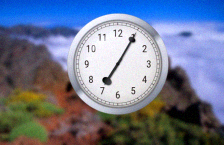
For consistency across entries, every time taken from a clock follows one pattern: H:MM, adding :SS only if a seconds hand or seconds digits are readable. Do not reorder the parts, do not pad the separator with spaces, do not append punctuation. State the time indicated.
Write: 7:05
